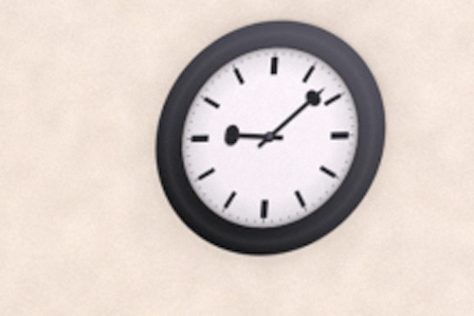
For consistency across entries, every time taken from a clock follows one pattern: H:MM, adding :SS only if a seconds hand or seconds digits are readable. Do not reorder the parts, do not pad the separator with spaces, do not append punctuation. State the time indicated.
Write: 9:08
